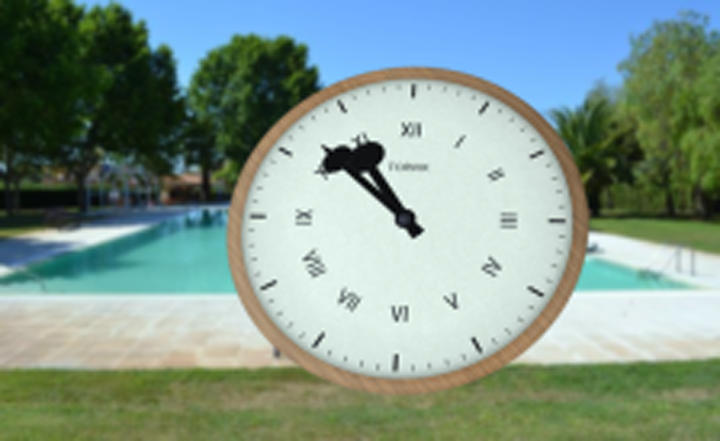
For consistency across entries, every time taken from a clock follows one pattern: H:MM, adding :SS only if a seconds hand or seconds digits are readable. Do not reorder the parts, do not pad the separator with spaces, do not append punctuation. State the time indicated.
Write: 10:52
